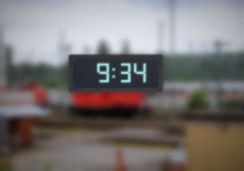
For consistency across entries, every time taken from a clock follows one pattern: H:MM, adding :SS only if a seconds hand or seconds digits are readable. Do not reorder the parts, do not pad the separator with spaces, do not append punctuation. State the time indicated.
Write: 9:34
